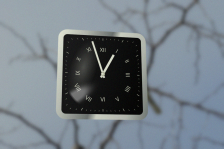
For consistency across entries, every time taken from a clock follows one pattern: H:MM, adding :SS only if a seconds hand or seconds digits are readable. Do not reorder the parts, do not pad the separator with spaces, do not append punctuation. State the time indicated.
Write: 12:57
